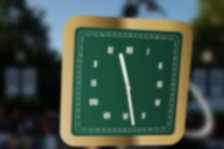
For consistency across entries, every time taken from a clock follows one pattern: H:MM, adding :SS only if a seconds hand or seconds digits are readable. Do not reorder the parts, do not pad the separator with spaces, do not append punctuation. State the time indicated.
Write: 11:28
